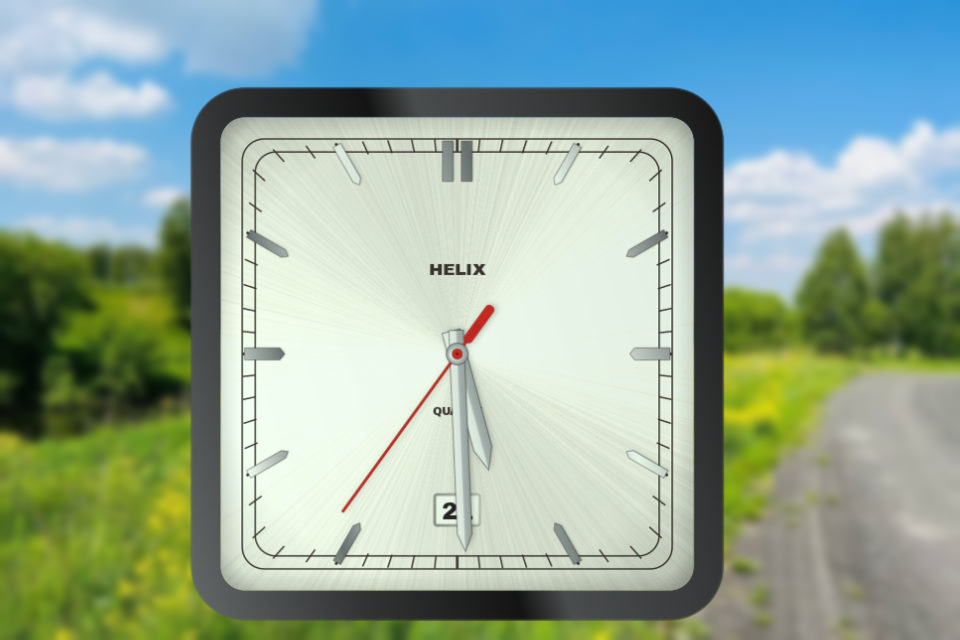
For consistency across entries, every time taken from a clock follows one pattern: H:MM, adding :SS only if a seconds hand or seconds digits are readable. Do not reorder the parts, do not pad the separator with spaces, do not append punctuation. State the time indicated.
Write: 5:29:36
